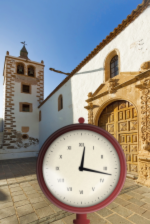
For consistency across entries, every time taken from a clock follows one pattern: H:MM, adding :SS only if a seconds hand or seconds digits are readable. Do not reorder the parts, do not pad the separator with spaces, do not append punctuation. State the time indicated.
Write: 12:17
